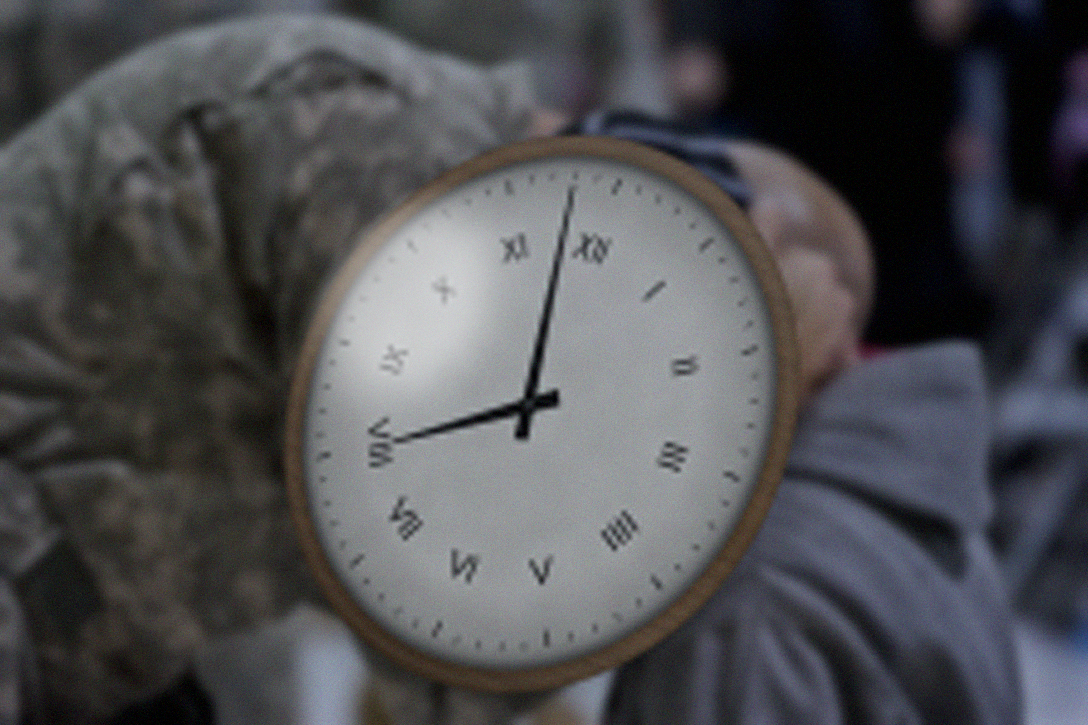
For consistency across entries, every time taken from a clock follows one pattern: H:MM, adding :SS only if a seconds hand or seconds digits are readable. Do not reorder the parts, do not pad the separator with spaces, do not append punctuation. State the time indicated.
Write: 7:58
